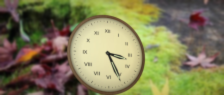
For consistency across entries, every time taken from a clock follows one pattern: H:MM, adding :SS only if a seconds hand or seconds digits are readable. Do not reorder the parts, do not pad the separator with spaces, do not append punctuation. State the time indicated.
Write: 3:26
